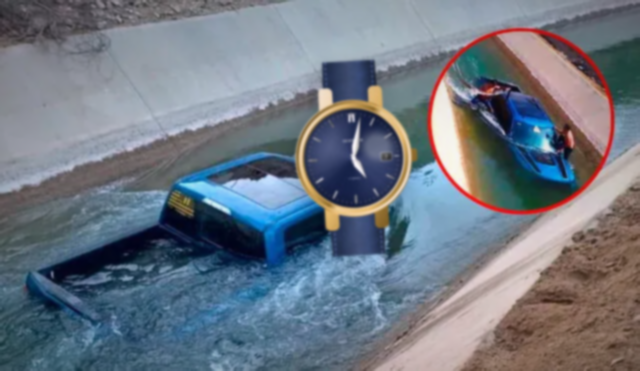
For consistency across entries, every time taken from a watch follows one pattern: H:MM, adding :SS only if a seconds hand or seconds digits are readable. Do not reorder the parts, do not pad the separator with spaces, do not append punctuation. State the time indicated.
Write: 5:02
